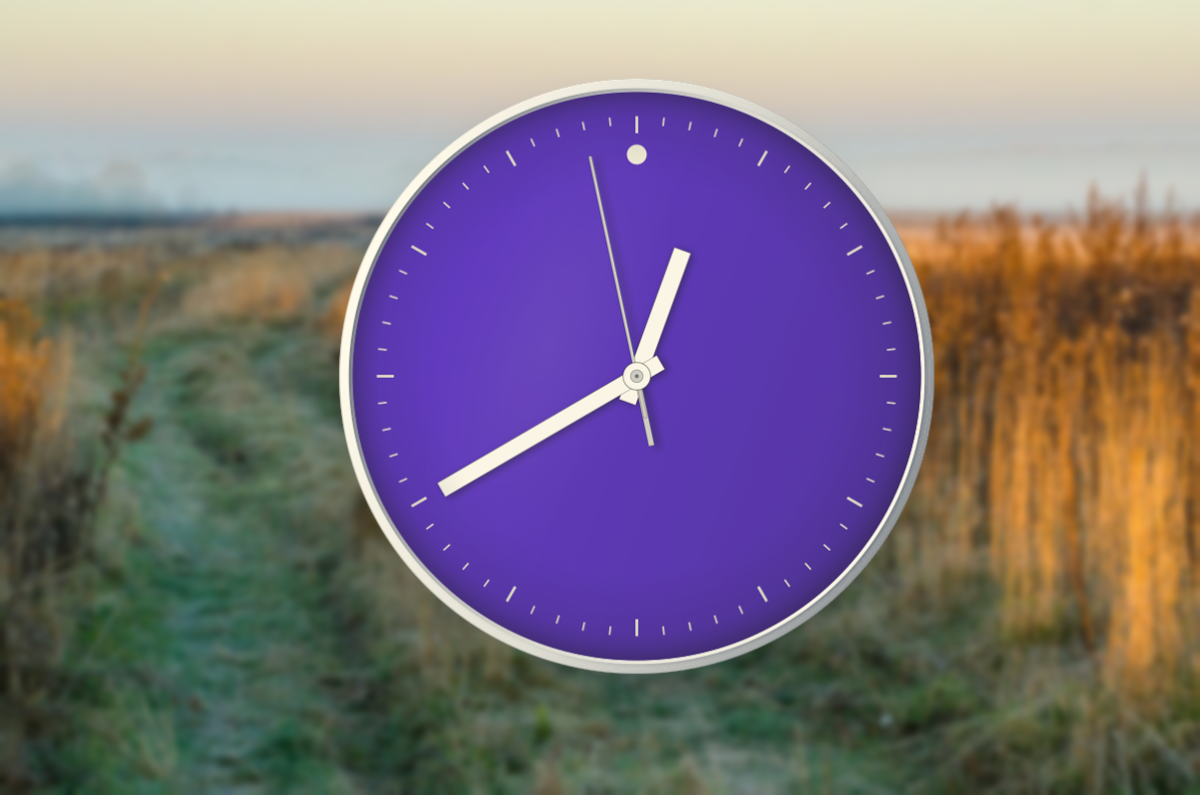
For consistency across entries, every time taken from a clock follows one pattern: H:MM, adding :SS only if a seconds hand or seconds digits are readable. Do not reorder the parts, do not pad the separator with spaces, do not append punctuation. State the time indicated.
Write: 12:39:58
